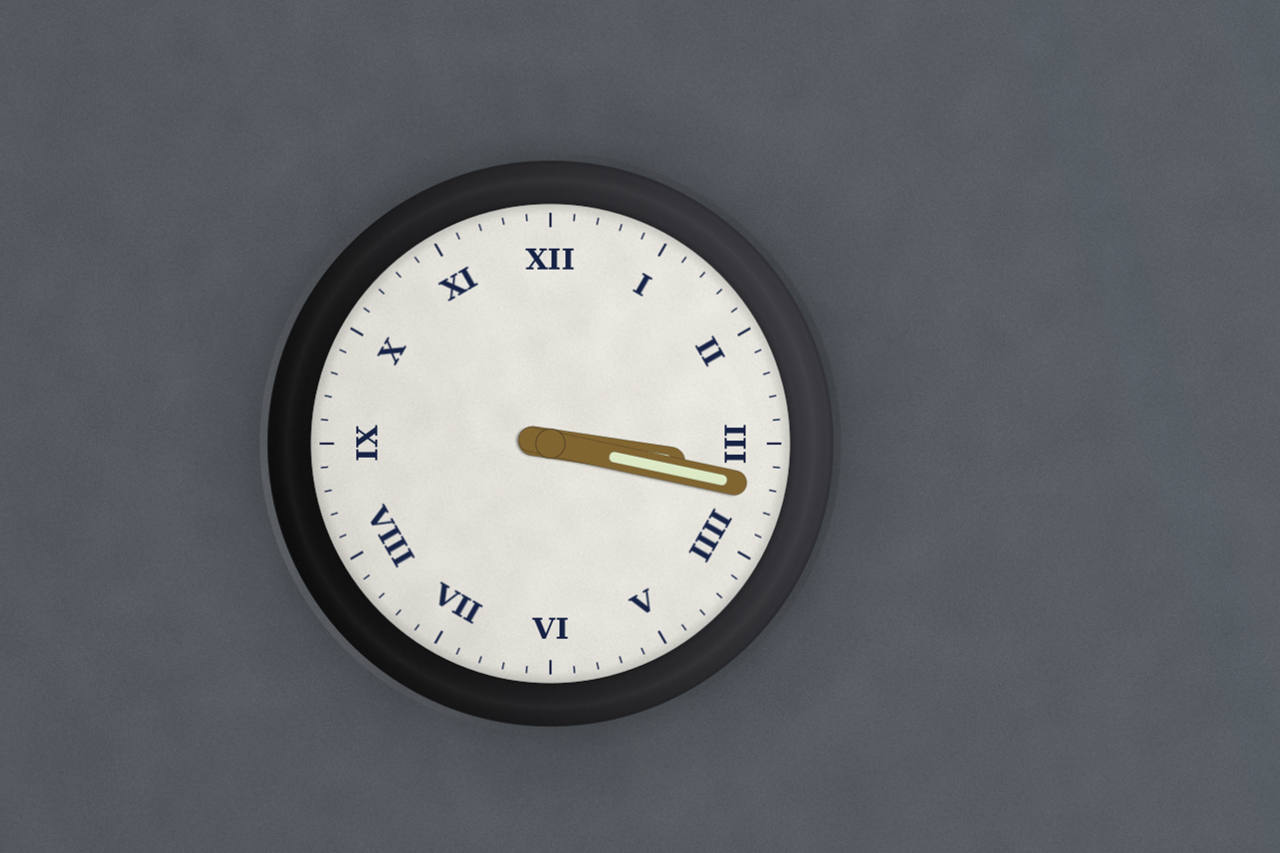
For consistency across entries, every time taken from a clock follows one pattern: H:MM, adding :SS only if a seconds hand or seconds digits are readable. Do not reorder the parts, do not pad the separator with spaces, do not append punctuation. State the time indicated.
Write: 3:17
